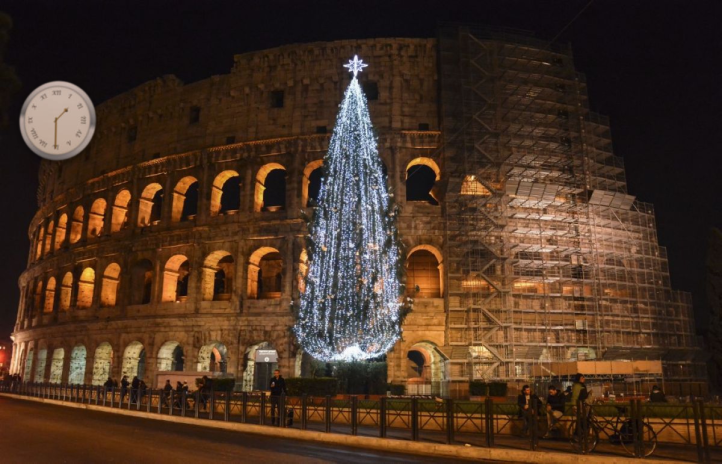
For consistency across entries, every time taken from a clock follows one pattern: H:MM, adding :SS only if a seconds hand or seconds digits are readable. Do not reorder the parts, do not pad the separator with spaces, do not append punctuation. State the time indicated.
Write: 1:30
